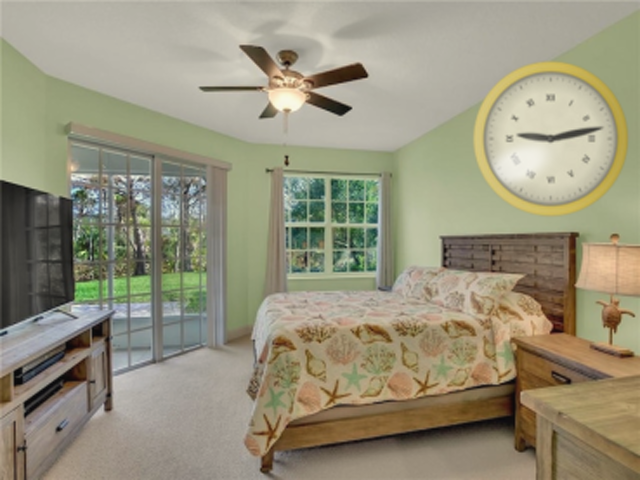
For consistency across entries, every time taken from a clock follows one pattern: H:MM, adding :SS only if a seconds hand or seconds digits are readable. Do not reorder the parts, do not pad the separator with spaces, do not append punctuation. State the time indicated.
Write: 9:13
